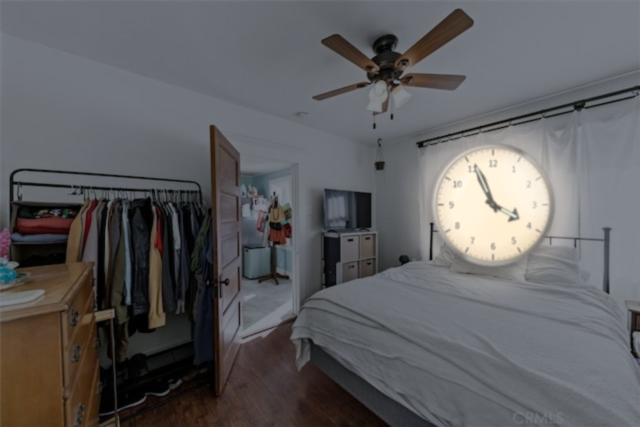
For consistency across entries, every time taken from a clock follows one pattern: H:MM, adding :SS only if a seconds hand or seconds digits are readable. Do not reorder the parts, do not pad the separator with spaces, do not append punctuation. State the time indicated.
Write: 3:56
